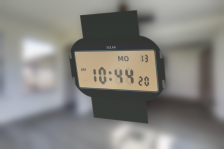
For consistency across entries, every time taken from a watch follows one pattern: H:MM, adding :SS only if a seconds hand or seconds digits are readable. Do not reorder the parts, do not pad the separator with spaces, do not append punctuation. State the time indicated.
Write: 10:44:20
